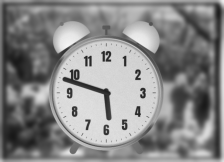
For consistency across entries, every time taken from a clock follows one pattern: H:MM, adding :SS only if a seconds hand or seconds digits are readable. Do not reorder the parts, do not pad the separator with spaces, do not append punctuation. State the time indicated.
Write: 5:48
